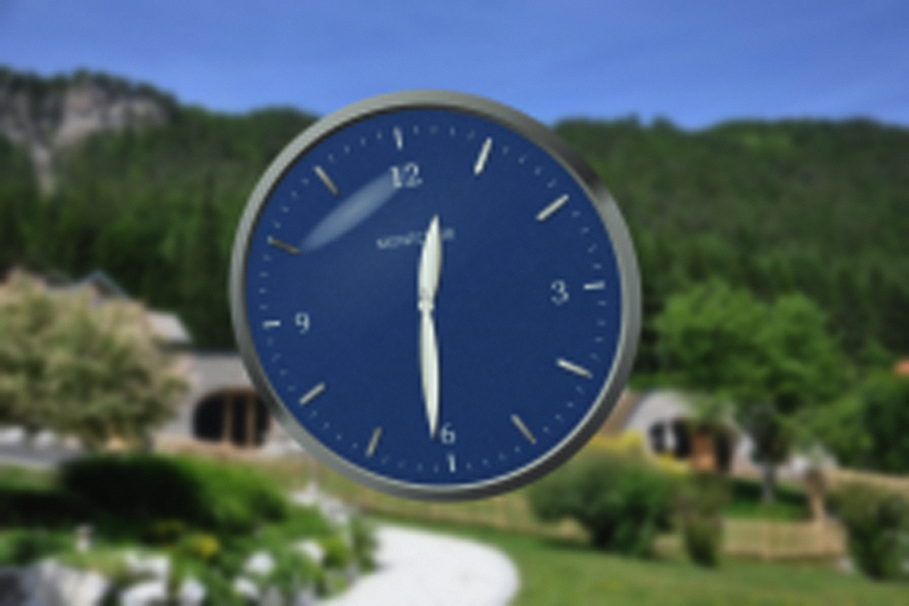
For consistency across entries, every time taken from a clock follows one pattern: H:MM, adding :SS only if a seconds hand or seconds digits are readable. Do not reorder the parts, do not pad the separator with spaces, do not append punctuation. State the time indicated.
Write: 12:31
